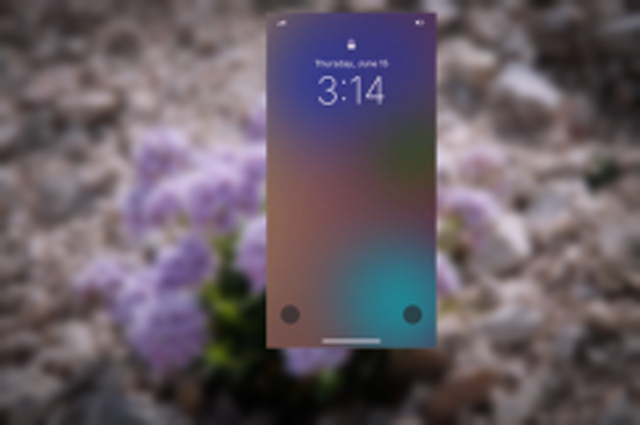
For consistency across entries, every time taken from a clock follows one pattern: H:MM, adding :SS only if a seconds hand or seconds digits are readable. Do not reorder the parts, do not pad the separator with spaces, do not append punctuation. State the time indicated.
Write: 3:14
